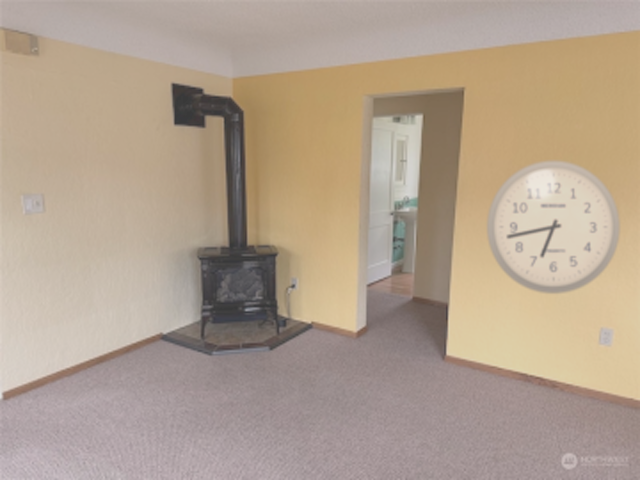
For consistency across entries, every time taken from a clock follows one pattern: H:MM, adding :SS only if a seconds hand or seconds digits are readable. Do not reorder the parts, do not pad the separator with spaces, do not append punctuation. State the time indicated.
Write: 6:43
